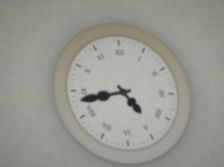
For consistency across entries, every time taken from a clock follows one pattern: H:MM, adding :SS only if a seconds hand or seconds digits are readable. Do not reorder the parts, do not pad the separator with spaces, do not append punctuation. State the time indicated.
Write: 4:43
